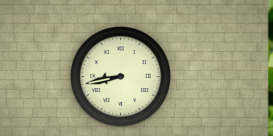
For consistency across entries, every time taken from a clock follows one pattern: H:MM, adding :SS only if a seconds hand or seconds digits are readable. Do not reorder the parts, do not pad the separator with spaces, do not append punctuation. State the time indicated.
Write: 8:43
